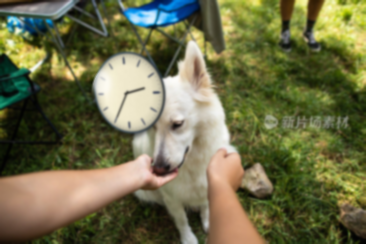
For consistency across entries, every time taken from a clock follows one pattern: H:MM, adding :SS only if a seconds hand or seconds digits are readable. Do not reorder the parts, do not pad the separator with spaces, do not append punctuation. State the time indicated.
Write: 2:35
